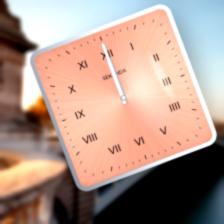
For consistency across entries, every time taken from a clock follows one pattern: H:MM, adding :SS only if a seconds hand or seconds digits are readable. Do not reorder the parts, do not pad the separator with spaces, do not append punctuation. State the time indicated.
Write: 12:00
